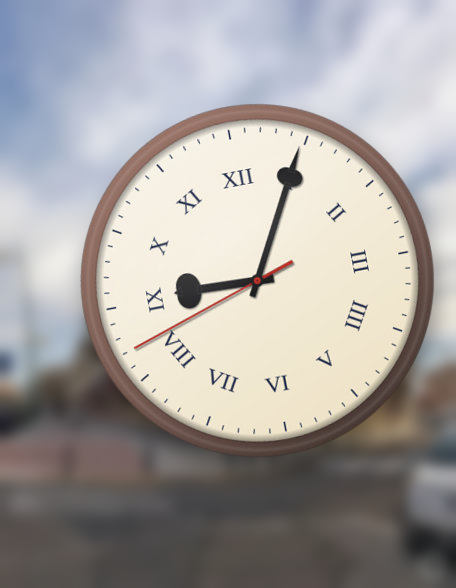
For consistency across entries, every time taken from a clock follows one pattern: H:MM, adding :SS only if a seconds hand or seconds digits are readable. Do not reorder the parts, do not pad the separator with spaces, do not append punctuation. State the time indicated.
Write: 9:04:42
